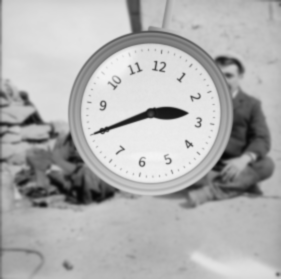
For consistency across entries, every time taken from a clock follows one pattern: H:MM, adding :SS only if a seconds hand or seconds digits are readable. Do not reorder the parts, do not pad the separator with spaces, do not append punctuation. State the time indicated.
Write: 2:40
